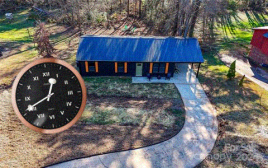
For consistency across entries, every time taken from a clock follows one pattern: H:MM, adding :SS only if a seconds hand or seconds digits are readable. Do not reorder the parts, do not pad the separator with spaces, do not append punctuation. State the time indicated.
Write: 12:41
